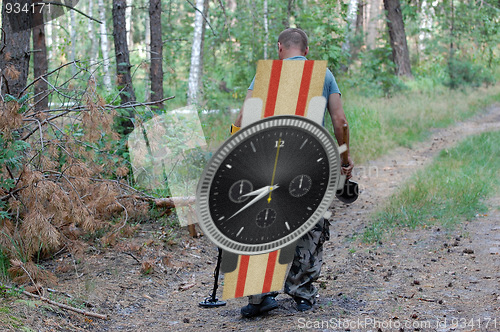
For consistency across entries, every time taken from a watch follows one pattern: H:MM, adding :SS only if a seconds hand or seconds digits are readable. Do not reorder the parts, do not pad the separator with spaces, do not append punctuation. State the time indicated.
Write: 8:39
